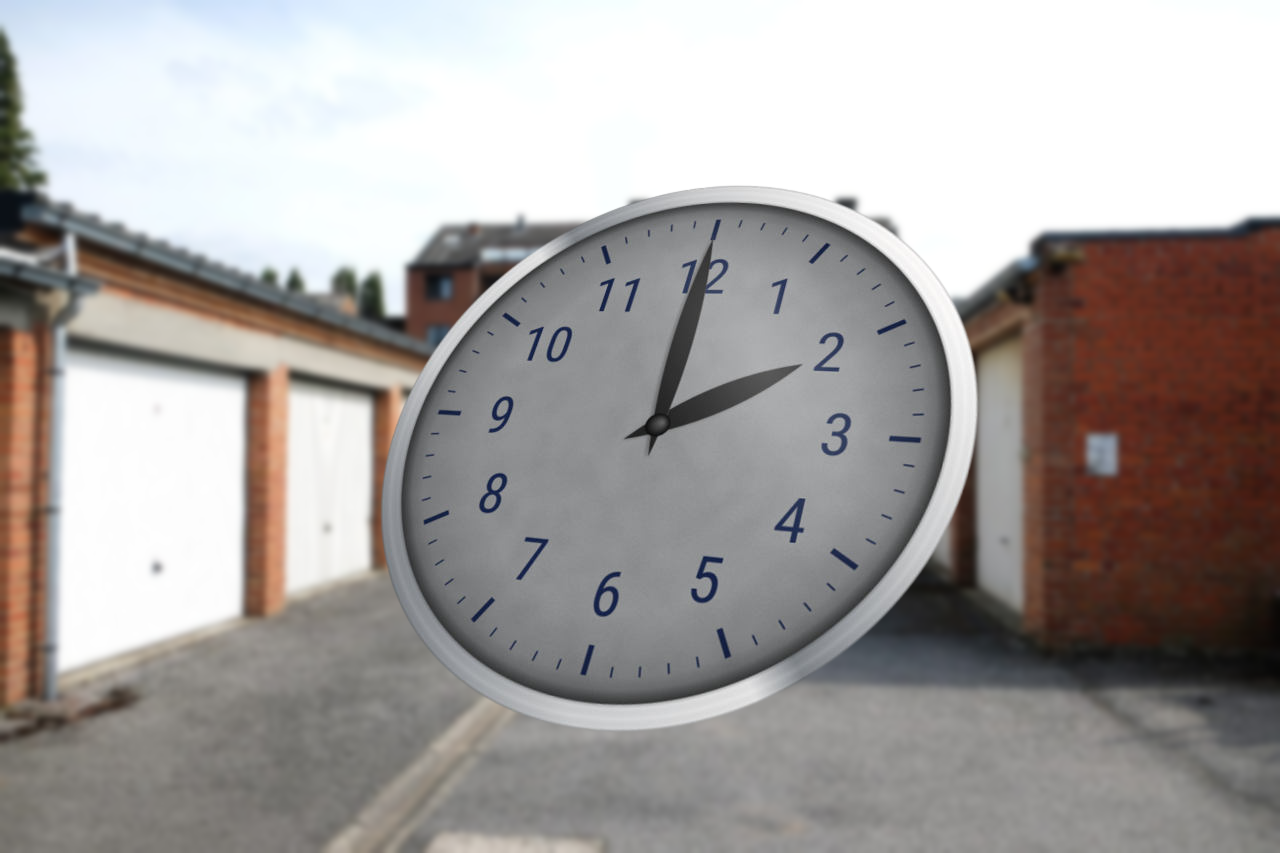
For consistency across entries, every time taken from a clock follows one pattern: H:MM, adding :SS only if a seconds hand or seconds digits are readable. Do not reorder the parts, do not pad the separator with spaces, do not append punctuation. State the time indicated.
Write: 2:00
